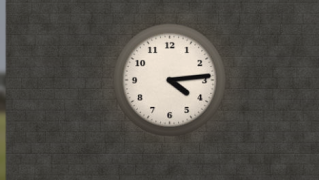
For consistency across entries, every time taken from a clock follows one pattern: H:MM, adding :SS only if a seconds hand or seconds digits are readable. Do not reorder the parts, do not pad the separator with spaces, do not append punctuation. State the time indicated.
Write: 4:14
